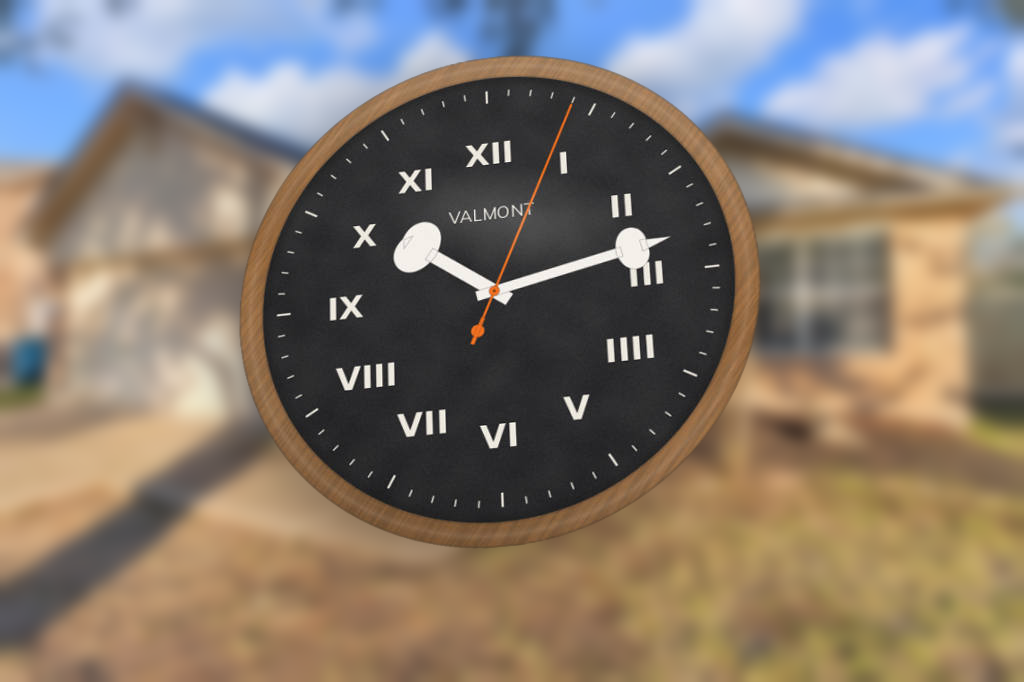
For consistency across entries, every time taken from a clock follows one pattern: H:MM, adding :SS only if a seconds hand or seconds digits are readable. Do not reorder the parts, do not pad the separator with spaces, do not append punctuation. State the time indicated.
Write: 10:13:04
